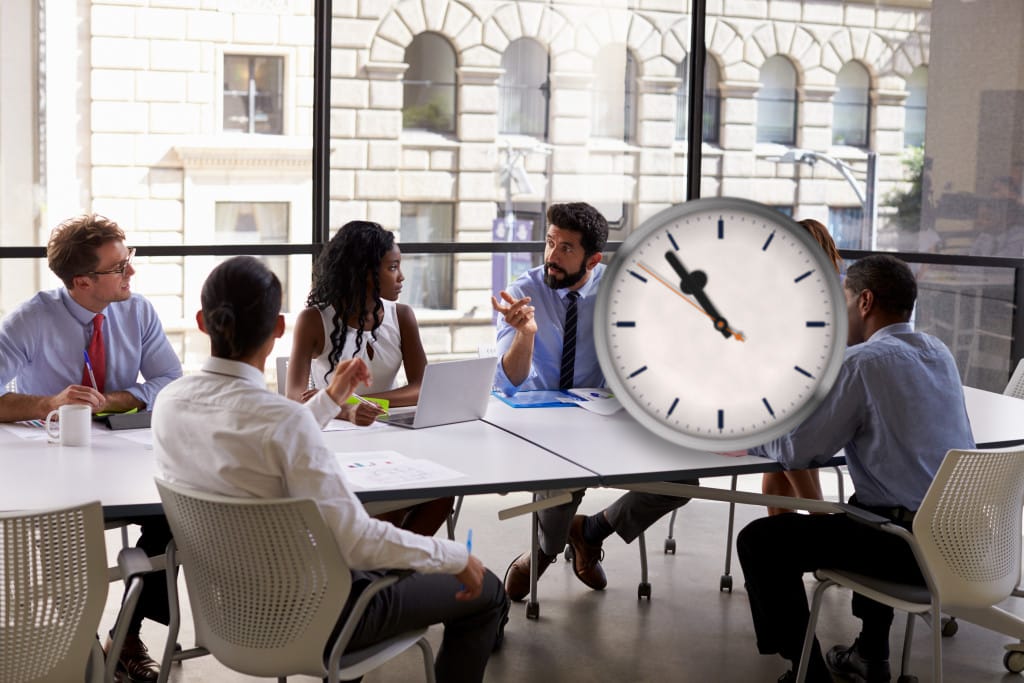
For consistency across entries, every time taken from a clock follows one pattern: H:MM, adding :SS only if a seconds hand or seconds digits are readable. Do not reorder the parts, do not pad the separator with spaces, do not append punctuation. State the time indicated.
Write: 10:53:51
